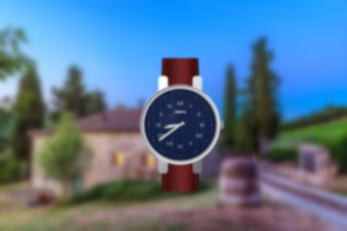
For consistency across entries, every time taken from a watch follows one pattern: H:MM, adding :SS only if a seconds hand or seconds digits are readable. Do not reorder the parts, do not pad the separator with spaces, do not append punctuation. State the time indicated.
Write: 8:39
